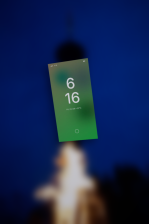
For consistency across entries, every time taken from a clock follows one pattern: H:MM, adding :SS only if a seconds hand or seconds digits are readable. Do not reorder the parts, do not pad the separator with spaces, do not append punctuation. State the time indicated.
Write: 6:16
